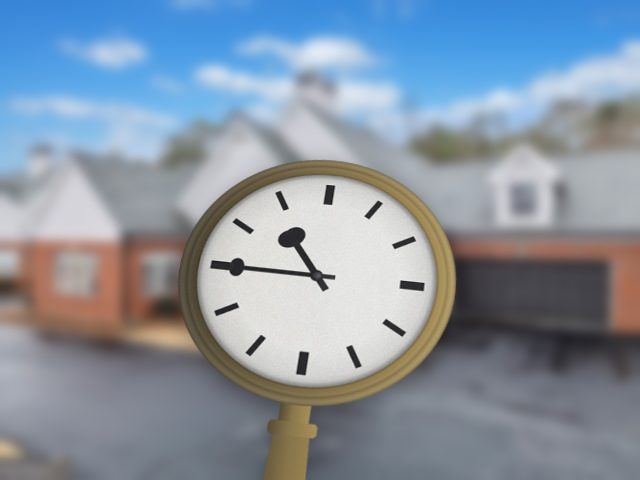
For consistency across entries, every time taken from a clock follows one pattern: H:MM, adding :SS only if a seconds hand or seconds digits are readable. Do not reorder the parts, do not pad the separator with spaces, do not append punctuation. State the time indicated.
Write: 10:45
